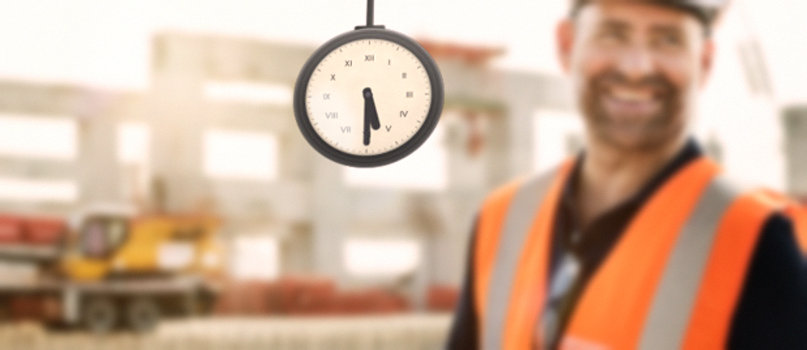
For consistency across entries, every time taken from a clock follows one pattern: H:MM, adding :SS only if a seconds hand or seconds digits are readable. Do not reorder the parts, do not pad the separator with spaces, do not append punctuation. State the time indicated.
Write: 5:30
